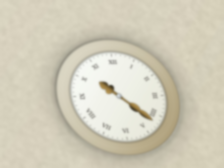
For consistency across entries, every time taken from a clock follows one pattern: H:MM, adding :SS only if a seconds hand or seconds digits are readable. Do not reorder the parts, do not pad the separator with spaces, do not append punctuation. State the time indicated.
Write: 10:22
